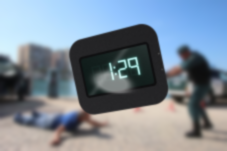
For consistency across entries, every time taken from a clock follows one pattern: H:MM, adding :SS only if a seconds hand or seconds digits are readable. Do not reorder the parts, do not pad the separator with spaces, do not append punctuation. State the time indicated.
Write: 1:29
